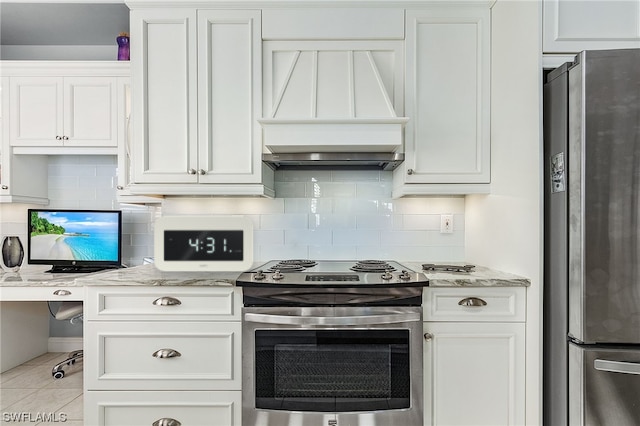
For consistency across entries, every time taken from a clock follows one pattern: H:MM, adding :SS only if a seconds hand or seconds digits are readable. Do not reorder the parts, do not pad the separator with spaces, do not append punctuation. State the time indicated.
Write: 4:31
